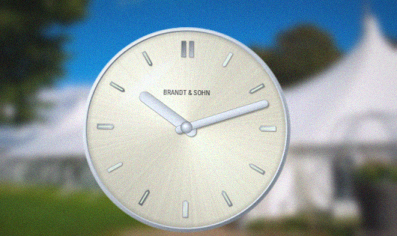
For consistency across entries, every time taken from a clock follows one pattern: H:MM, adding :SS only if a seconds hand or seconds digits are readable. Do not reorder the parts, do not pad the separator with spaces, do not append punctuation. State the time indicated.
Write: 10:12
